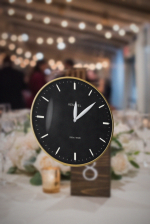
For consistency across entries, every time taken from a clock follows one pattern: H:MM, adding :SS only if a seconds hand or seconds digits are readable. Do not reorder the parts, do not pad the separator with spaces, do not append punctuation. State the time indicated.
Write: 12:08
